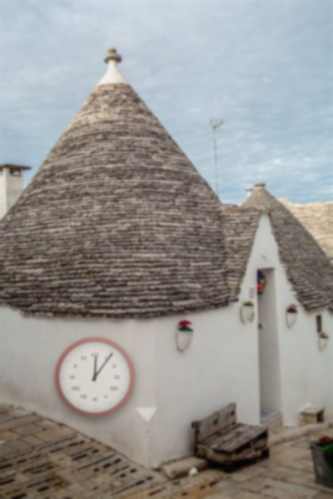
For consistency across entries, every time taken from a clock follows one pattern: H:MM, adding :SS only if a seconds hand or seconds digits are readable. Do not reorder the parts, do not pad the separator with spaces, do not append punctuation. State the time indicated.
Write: 12:06
